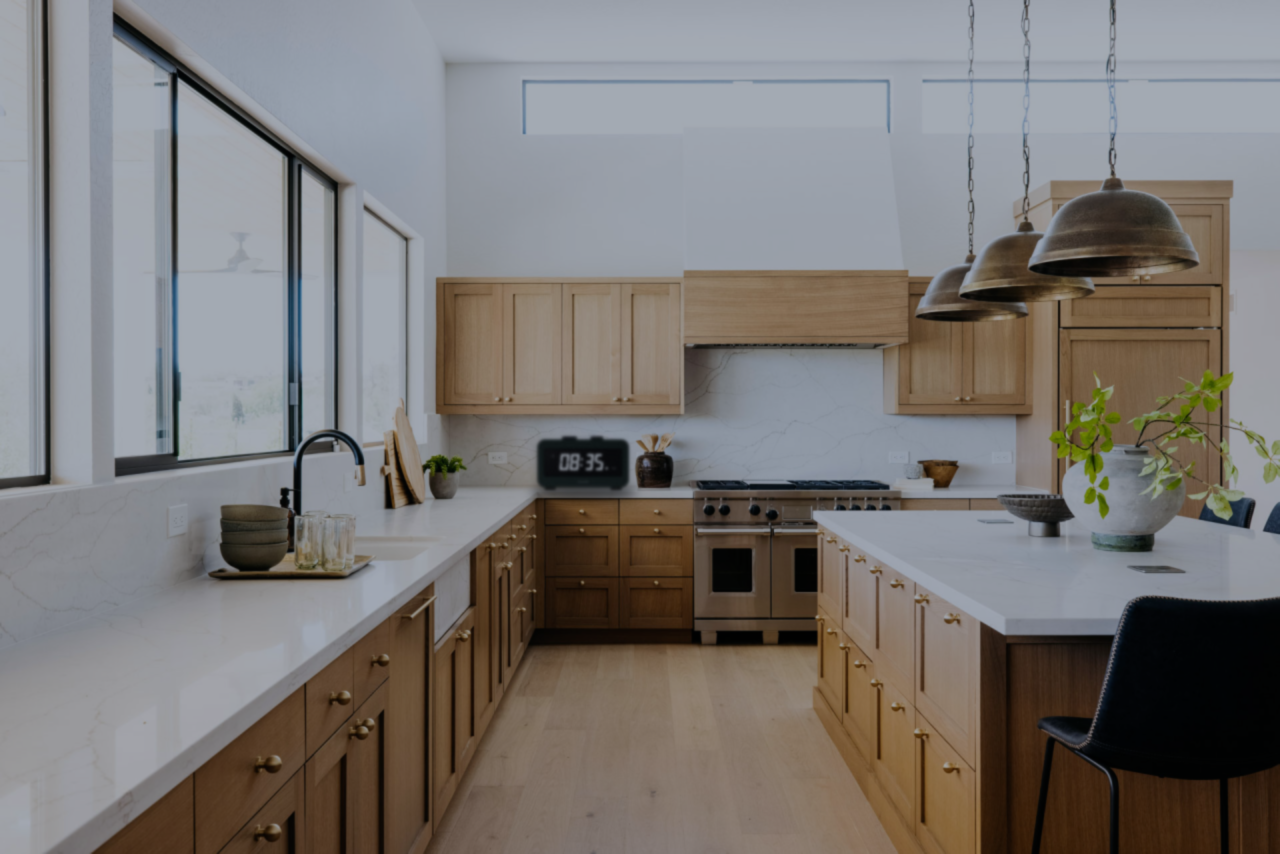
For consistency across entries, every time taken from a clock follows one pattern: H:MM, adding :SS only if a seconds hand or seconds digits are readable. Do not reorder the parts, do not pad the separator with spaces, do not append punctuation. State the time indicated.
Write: 8:35
